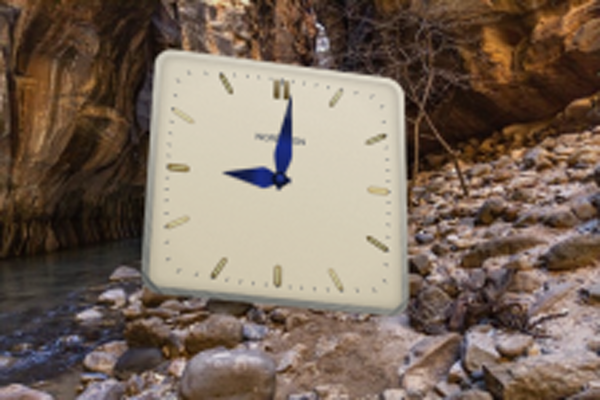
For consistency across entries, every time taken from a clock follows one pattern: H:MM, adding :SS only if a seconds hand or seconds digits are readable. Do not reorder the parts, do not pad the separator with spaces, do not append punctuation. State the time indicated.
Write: 9:01
